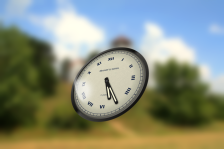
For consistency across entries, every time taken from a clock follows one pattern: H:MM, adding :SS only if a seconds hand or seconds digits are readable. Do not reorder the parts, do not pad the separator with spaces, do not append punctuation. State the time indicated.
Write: 5:25
